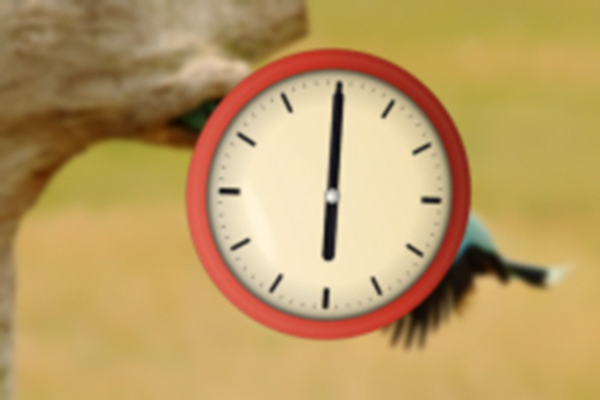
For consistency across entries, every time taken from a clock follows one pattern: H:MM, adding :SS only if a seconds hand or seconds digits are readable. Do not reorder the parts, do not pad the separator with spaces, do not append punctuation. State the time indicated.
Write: 6:00
